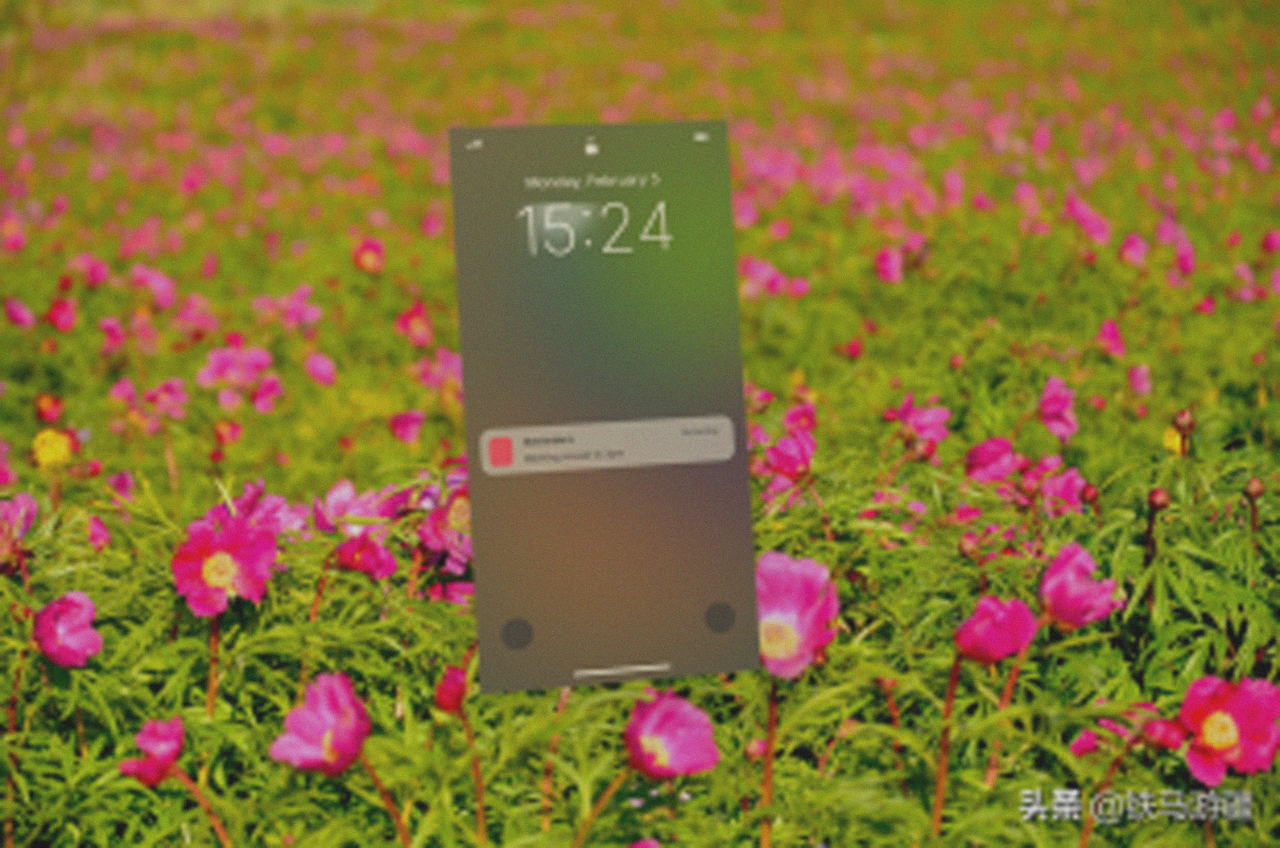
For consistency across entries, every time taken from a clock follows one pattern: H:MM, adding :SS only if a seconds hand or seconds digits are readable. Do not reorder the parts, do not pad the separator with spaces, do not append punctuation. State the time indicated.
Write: 15:24
